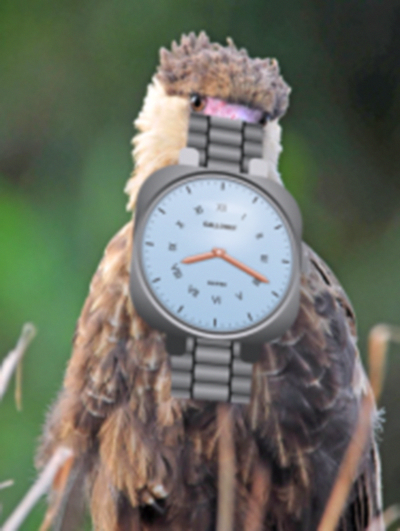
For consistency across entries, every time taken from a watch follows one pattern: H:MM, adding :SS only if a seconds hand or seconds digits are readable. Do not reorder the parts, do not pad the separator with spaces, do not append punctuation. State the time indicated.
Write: 8:19
